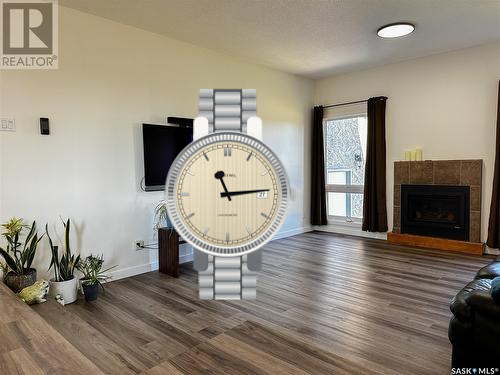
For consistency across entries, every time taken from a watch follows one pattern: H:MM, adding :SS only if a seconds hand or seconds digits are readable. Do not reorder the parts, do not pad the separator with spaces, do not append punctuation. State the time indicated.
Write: 11:14
